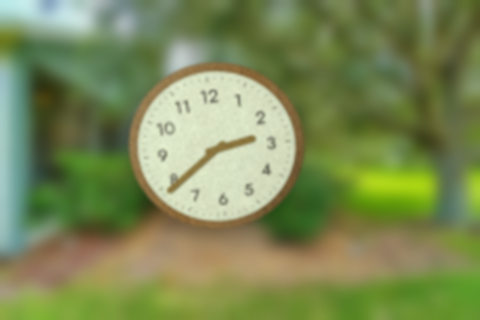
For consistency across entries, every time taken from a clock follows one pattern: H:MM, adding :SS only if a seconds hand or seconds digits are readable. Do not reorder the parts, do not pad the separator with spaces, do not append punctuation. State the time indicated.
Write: 2:39
